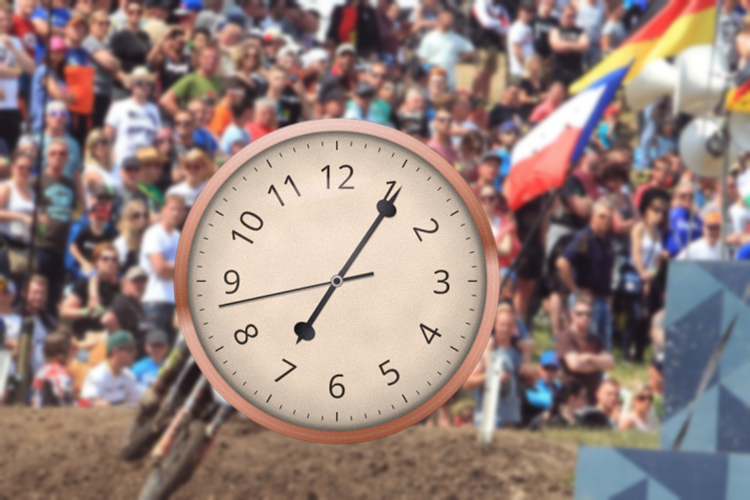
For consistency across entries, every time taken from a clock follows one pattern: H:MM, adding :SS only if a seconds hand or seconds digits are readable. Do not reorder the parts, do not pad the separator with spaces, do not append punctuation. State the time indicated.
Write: 7:05:43
